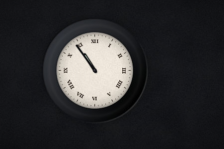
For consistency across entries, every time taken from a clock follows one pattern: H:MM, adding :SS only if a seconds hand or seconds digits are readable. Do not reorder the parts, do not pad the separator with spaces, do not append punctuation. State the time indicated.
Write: 10:54
